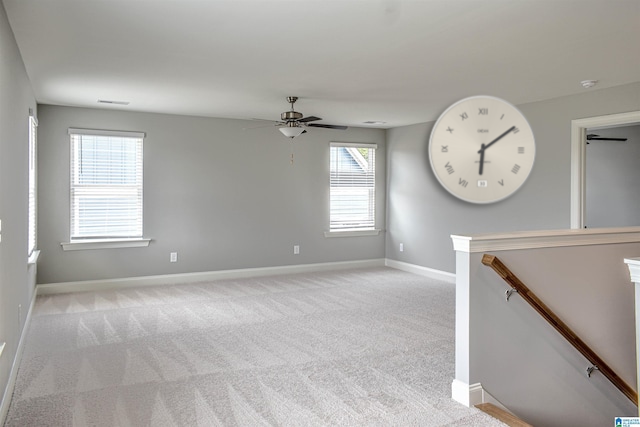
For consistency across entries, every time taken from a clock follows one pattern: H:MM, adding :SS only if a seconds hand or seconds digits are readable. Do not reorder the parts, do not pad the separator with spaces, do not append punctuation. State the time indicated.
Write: 6:09
